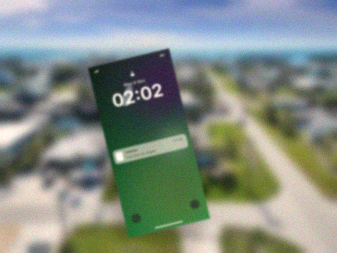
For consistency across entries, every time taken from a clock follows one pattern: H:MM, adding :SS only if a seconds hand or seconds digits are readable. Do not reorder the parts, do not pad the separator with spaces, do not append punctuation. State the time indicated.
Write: 2:02
